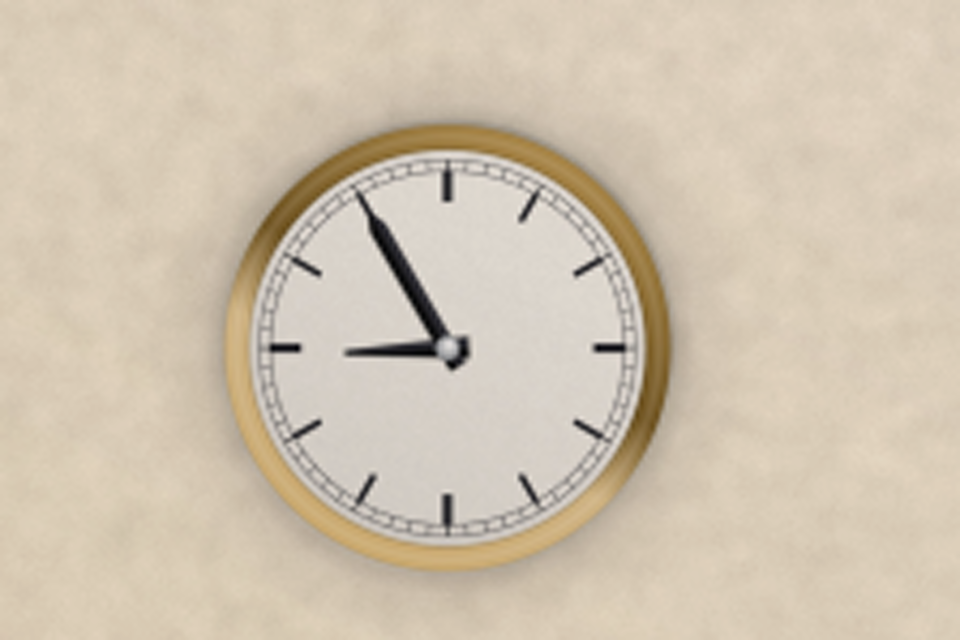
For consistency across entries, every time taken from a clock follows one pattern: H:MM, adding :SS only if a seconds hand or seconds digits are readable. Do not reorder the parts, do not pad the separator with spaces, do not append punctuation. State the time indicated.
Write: 8:55
